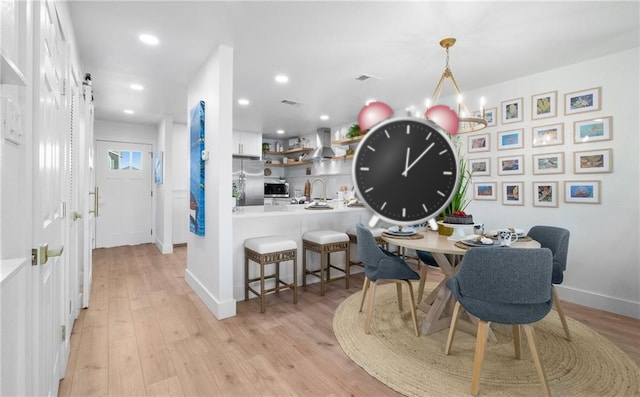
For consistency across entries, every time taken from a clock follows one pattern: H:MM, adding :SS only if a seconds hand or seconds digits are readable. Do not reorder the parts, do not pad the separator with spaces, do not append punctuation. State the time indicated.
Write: 12:07
